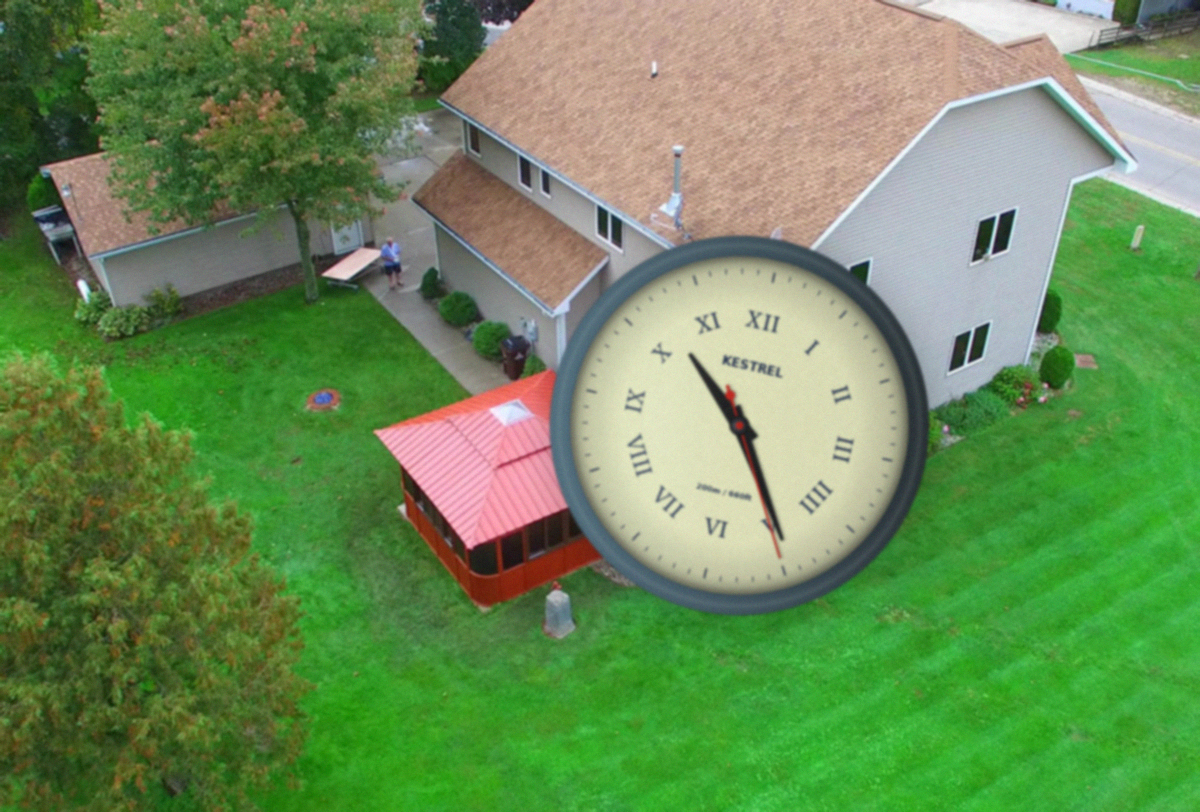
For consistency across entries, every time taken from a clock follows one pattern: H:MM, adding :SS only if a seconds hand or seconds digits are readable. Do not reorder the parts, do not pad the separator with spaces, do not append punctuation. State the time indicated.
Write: 10:24:25
